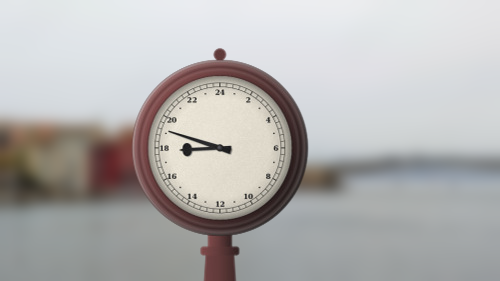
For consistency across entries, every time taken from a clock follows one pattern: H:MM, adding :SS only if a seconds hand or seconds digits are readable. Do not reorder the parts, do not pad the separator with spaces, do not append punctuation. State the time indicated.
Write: 17:48
